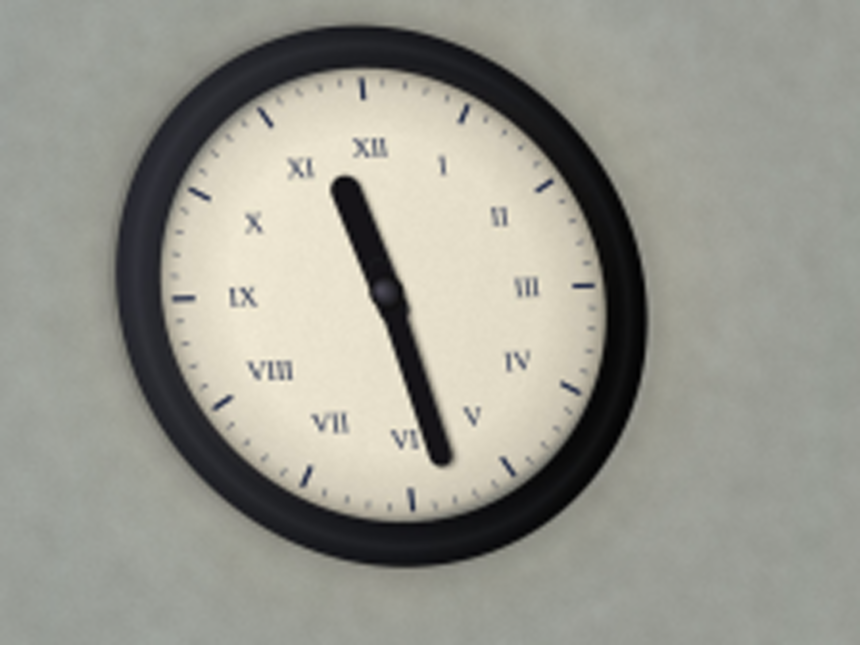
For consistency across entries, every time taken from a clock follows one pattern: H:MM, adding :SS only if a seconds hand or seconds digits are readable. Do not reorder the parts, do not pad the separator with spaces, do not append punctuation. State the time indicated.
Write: 11:28
